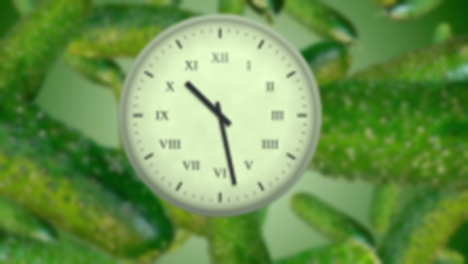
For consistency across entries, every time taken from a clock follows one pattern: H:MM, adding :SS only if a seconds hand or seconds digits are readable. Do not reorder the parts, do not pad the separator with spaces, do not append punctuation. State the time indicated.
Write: 10:28
